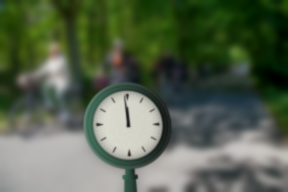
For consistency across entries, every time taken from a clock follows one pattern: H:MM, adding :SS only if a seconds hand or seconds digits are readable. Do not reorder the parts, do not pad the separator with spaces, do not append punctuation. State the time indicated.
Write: 11:59
